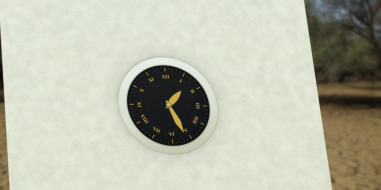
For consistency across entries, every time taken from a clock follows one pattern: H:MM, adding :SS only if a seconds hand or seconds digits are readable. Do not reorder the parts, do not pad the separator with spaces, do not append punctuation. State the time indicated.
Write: 1:26
